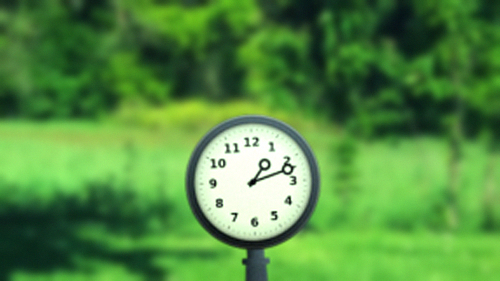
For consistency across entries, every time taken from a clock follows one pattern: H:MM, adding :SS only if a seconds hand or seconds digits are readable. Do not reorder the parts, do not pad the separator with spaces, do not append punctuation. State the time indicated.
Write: 1:12
